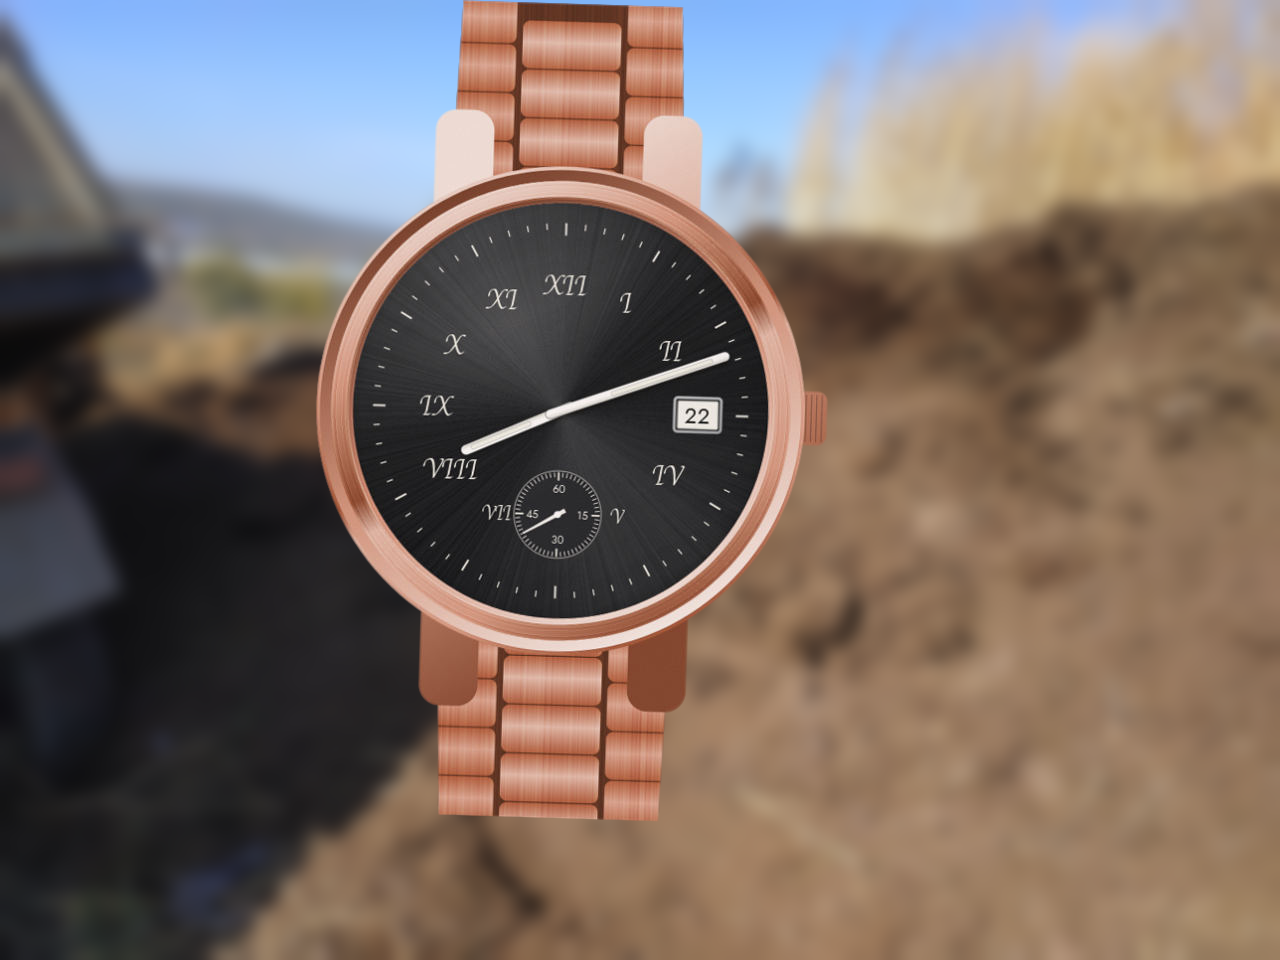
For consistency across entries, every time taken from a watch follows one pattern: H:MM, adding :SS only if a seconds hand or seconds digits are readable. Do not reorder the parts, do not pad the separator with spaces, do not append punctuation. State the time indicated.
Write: 8:11:40
